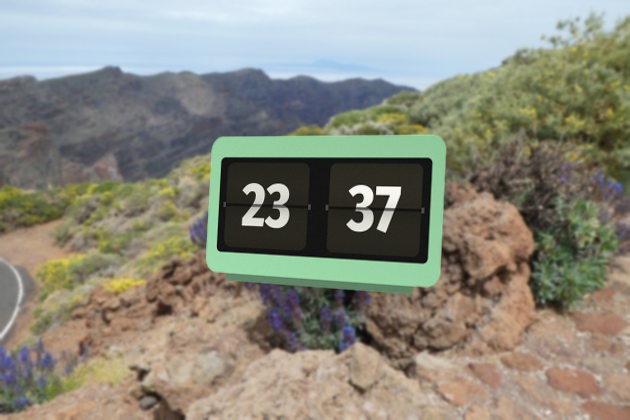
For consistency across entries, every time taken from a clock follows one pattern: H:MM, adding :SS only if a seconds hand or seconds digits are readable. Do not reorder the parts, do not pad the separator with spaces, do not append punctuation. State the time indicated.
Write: 23:37
